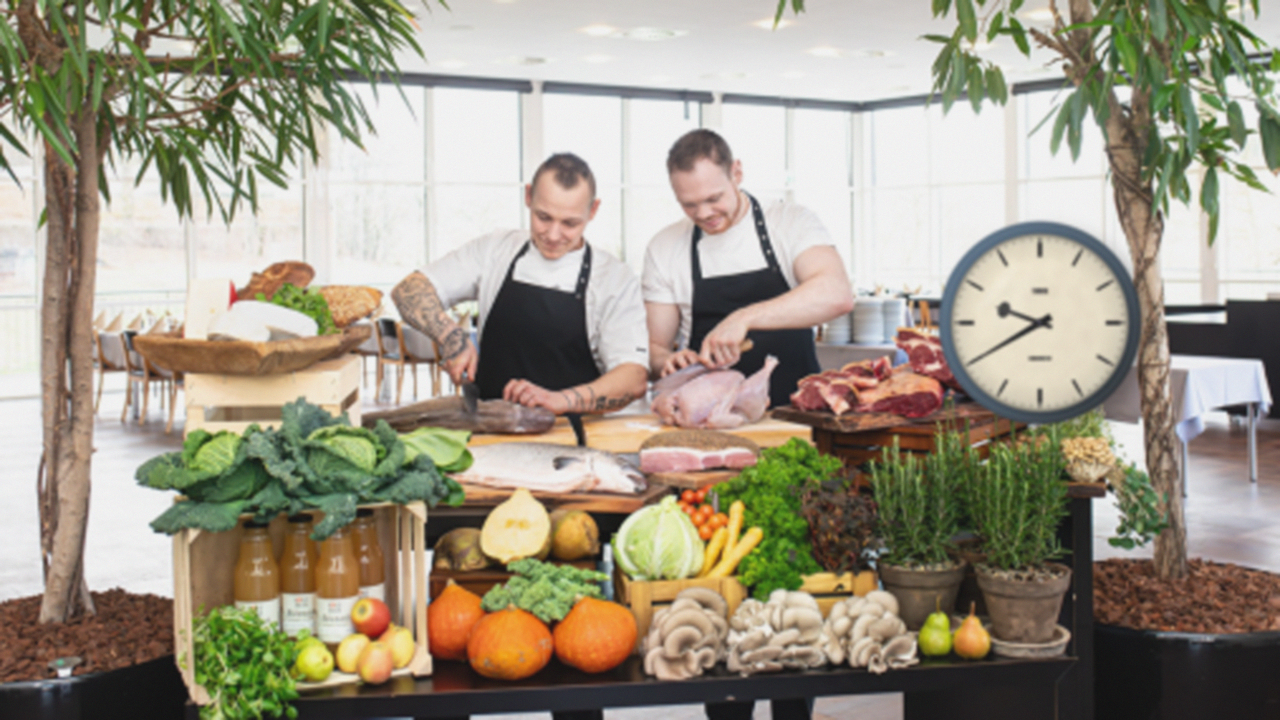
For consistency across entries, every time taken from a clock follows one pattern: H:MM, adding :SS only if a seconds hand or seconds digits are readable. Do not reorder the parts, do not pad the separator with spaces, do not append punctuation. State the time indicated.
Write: 9:40
